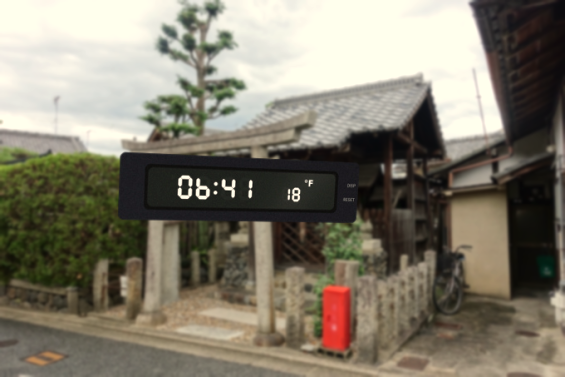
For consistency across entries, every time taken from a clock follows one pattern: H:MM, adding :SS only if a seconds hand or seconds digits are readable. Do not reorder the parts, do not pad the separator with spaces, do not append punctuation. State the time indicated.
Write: 6:41
